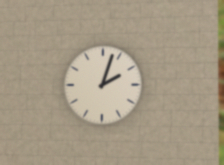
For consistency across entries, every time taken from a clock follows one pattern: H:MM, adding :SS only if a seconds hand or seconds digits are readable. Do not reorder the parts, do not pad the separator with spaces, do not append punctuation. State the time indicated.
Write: 2:03
